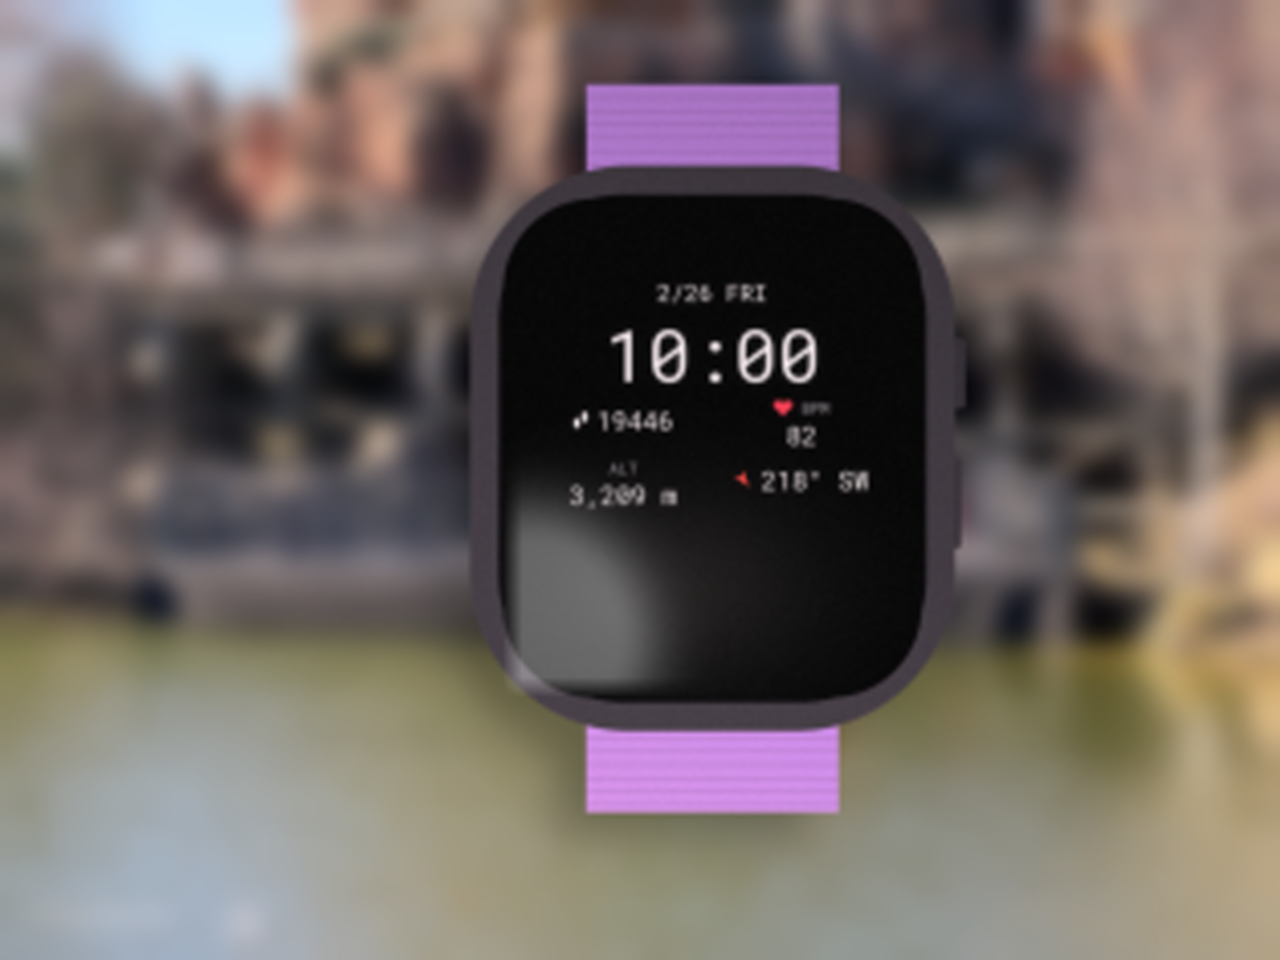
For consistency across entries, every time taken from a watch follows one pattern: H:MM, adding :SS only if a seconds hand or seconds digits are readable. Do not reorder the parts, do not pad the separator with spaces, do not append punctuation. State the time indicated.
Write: 10:00
